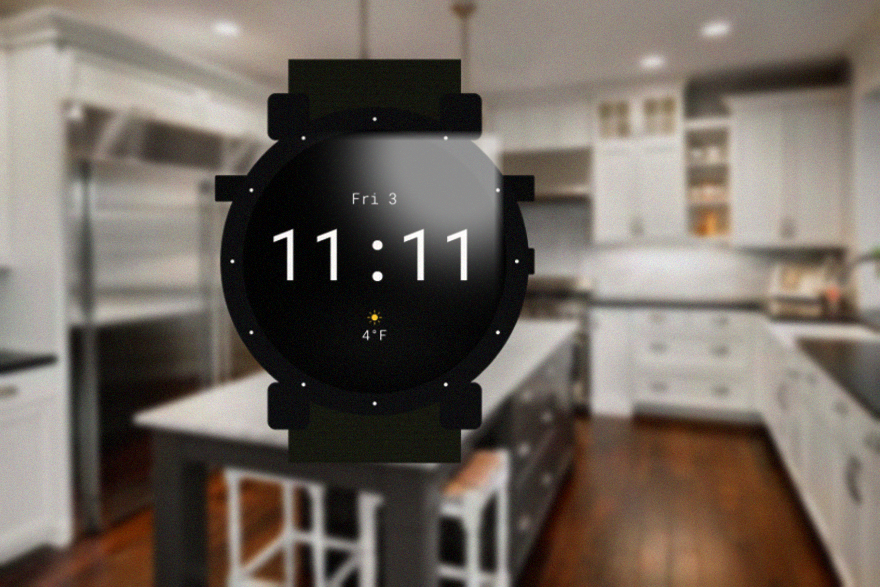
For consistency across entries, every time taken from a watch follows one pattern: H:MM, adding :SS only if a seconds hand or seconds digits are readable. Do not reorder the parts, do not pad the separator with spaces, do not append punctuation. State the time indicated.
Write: 11:11
